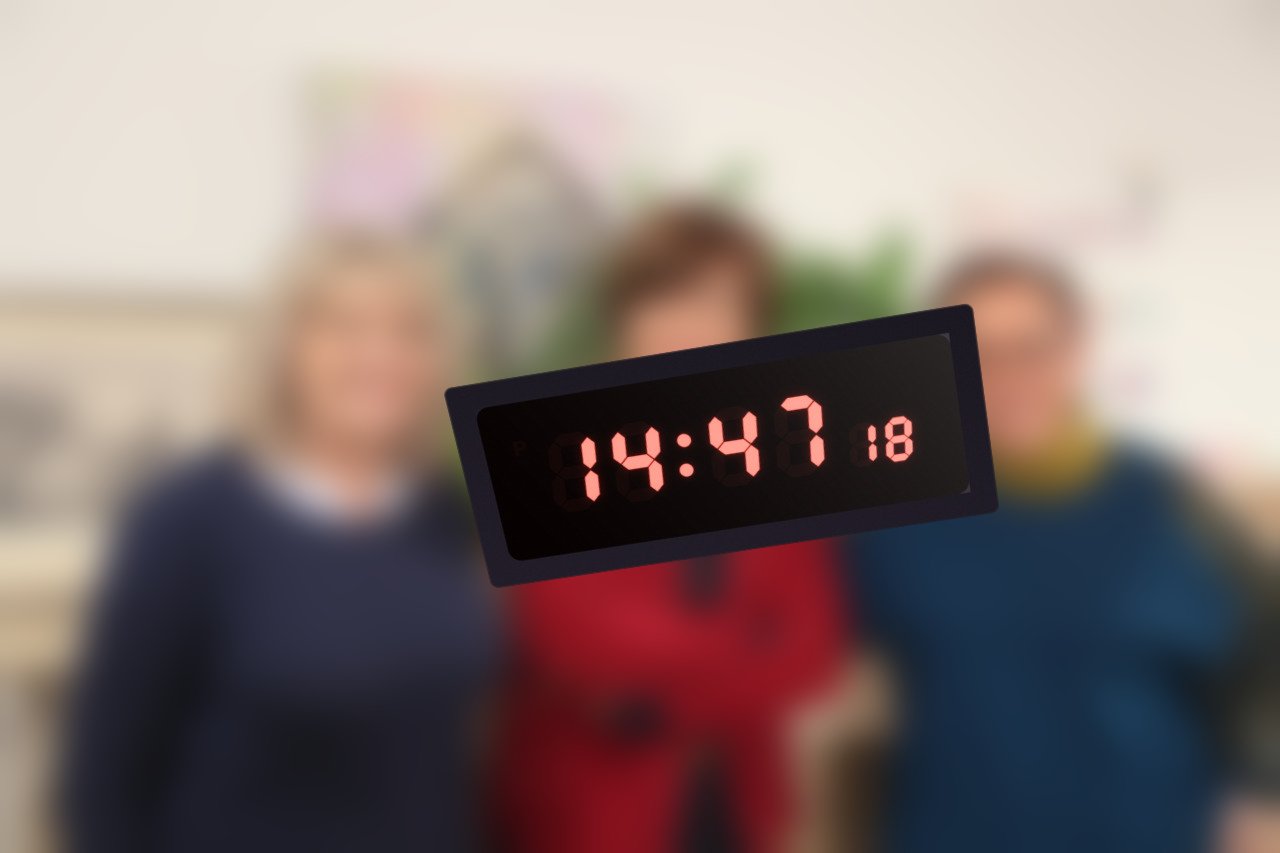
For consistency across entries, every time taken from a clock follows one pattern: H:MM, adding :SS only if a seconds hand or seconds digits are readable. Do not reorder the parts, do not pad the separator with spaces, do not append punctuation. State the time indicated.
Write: 14:47:18
